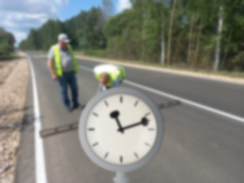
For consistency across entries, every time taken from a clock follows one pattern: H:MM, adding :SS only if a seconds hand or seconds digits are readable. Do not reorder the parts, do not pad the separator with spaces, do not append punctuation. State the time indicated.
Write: 11:12
